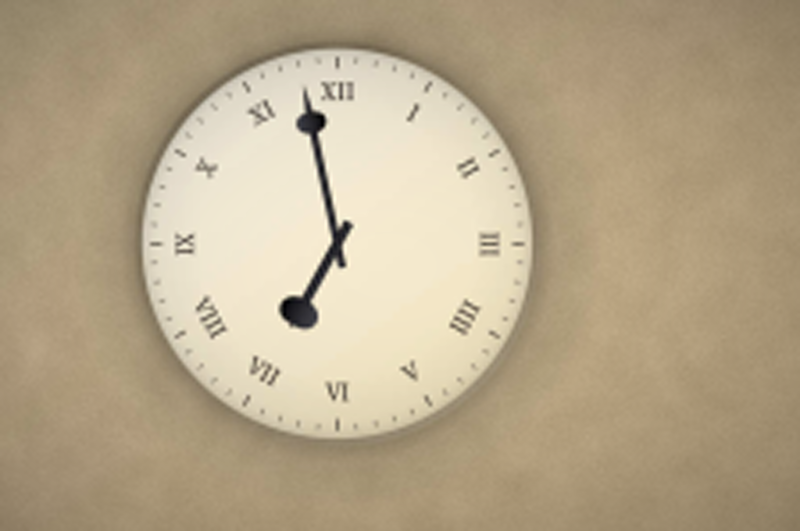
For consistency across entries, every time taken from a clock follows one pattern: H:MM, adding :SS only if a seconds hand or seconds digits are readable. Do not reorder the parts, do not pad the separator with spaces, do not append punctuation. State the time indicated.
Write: 6:58
